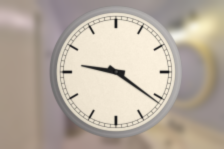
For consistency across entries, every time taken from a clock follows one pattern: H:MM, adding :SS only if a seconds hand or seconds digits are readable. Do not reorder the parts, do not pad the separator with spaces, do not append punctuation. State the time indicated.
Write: 9:21
